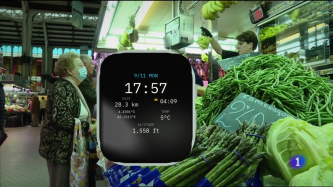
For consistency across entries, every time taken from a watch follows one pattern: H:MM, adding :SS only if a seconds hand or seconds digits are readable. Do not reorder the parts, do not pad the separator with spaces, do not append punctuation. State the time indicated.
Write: 17:57
